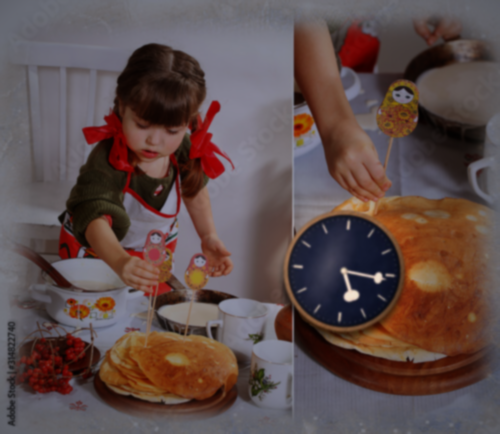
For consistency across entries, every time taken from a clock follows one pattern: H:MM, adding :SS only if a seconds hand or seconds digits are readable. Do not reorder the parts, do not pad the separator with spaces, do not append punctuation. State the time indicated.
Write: 5:16
